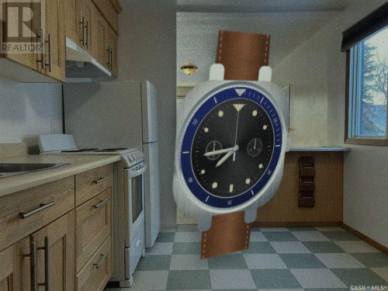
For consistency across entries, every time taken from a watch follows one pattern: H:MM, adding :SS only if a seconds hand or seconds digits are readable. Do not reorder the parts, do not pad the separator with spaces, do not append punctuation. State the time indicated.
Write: 7:44
